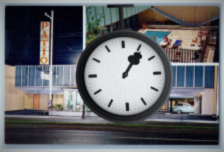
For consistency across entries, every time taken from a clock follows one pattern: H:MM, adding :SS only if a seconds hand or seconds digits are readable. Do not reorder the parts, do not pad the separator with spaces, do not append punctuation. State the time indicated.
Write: 1:06
